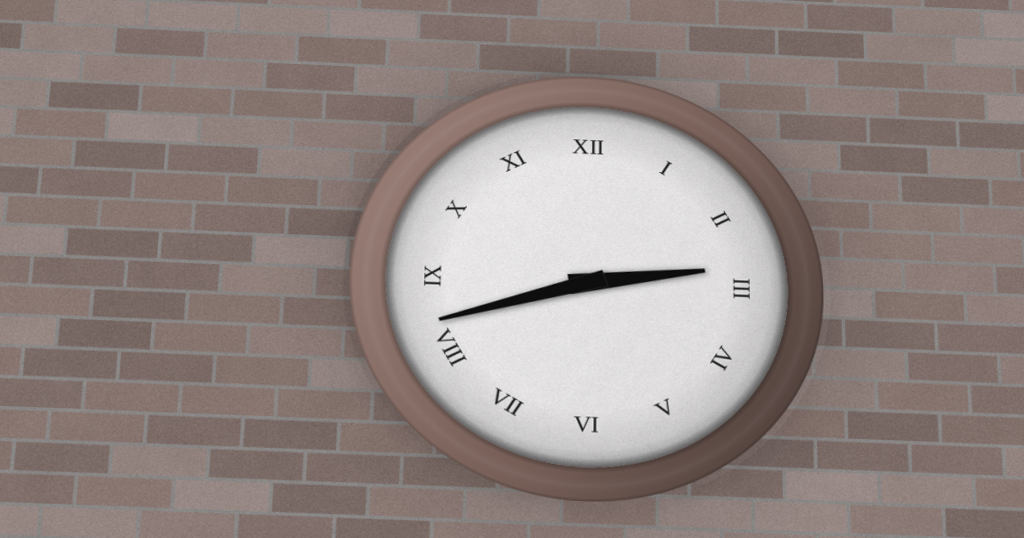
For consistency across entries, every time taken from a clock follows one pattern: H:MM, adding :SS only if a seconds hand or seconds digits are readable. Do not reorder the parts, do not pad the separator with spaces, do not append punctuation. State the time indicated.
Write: 2:42
